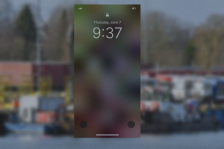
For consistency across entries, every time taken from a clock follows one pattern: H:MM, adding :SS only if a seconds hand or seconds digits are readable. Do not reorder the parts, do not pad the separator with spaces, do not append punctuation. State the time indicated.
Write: 9:37
